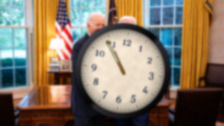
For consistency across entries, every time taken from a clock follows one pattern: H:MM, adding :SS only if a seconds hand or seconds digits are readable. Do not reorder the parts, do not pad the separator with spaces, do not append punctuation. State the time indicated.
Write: 10:54
